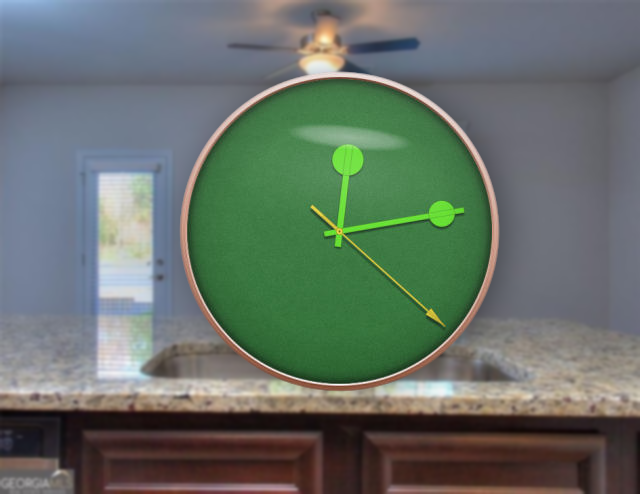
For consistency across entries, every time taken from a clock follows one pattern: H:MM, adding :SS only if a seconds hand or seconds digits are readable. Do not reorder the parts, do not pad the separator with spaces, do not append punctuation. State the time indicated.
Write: 12:13:22
